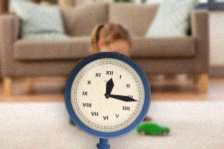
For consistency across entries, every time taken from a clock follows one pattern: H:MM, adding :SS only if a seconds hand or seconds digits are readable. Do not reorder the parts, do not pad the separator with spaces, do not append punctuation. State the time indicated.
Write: 12:16
